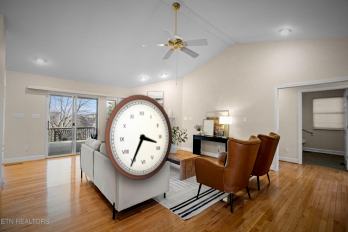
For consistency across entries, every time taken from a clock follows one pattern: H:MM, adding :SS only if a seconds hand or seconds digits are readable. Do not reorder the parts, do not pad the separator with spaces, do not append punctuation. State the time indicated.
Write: 3:35
